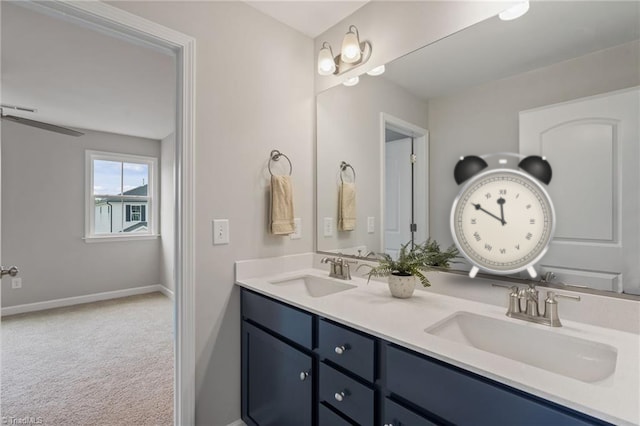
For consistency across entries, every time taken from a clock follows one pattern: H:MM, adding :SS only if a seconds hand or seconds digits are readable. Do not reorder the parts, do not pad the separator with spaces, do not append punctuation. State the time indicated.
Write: 11:50
